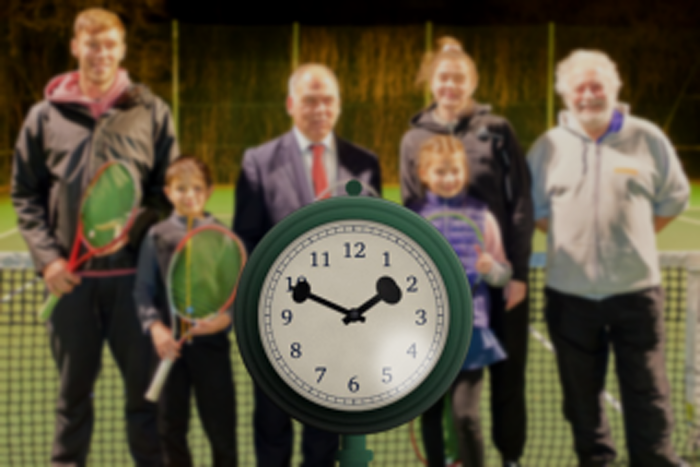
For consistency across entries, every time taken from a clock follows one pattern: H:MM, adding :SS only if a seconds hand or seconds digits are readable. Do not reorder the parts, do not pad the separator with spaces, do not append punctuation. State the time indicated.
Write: 1:49
